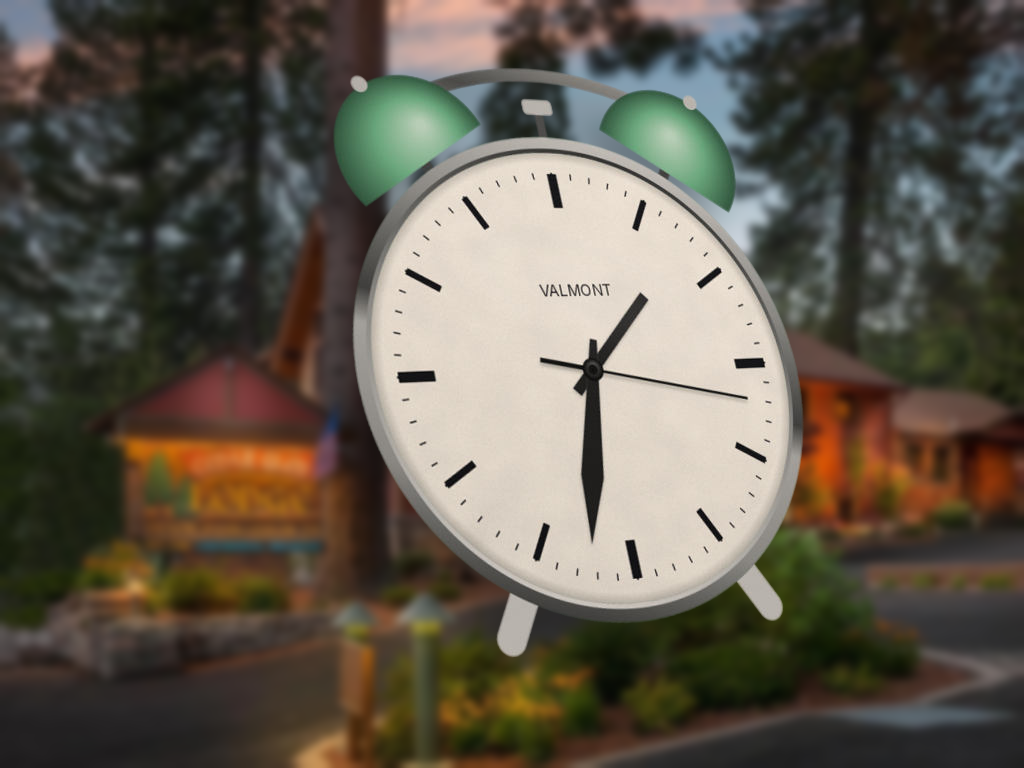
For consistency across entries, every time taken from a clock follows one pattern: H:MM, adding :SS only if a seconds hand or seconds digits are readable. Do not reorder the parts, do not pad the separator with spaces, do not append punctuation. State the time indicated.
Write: 1:32:17
